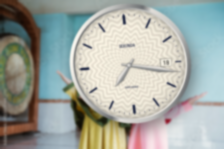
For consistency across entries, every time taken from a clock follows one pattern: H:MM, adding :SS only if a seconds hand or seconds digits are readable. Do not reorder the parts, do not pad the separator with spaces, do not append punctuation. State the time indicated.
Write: 7:17
